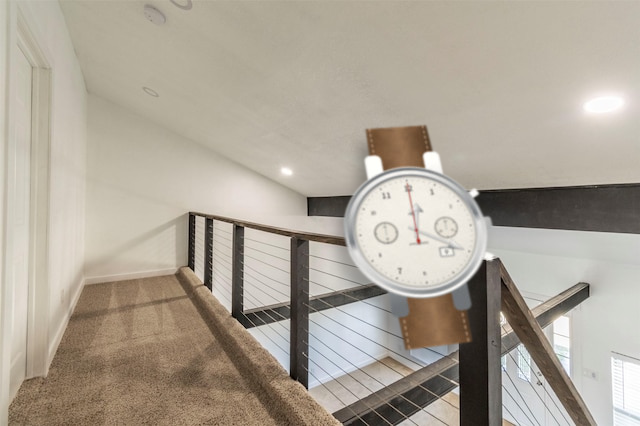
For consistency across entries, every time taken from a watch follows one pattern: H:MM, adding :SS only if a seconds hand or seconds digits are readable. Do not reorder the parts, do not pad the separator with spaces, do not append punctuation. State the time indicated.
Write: 12:20
